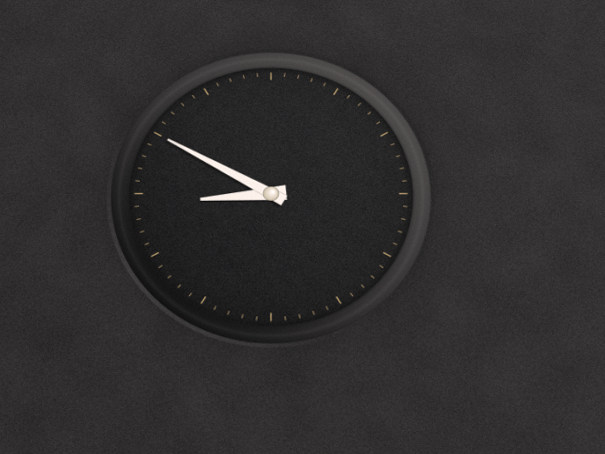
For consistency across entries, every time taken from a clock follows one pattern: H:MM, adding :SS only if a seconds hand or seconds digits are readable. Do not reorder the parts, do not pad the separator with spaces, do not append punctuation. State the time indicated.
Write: 8:50
